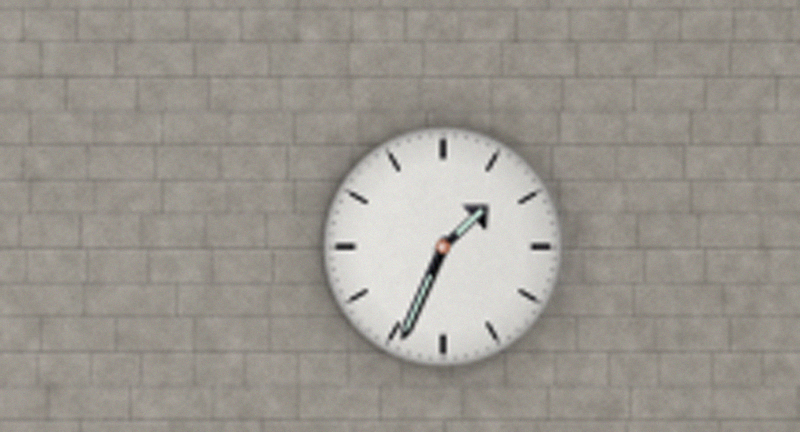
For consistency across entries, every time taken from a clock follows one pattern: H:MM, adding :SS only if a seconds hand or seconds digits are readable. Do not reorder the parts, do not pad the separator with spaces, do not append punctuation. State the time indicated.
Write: 1:34
